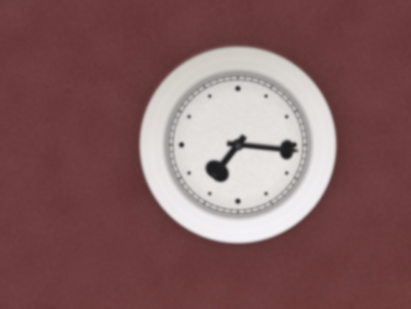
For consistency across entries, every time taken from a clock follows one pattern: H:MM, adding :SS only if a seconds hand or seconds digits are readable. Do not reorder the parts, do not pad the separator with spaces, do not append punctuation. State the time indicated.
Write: 7:16
